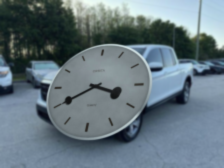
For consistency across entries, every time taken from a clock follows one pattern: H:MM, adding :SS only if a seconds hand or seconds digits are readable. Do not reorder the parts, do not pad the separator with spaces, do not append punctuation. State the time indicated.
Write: 3:40
